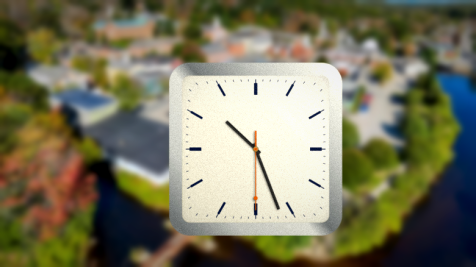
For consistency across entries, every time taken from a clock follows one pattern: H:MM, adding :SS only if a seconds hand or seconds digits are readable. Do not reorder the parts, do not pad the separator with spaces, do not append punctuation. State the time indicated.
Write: 10:26:30
